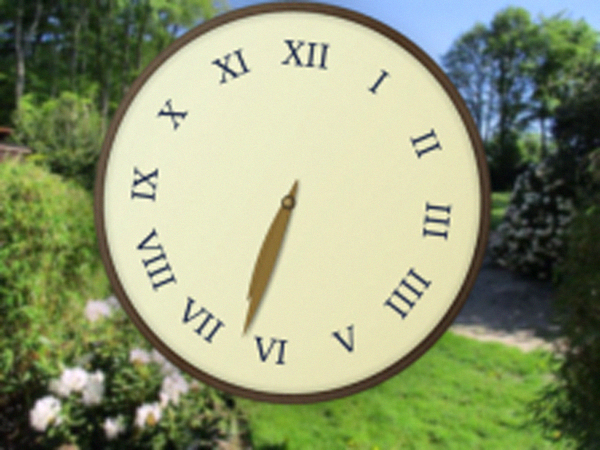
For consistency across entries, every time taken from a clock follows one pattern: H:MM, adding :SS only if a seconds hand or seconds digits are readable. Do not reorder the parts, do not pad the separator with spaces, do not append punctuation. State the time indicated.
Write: 6:32
